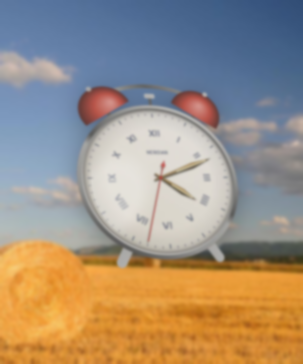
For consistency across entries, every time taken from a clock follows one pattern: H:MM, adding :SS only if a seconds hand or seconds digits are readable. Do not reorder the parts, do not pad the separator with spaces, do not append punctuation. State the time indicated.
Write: 4:11:33
